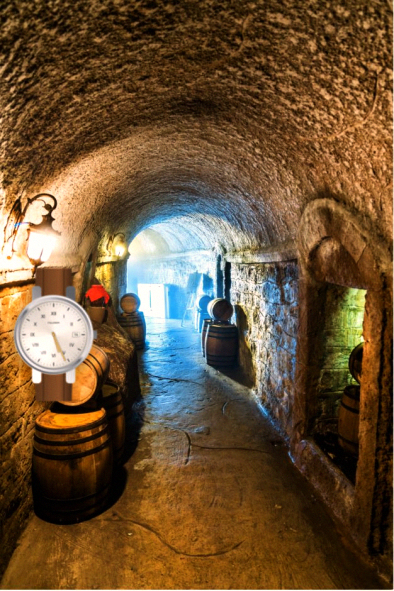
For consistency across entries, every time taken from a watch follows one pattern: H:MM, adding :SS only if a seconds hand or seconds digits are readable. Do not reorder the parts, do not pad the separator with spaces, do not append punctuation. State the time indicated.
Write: 5:26
